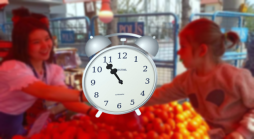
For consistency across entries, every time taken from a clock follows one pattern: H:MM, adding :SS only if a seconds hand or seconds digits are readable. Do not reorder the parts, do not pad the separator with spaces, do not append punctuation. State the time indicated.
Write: 10:54
